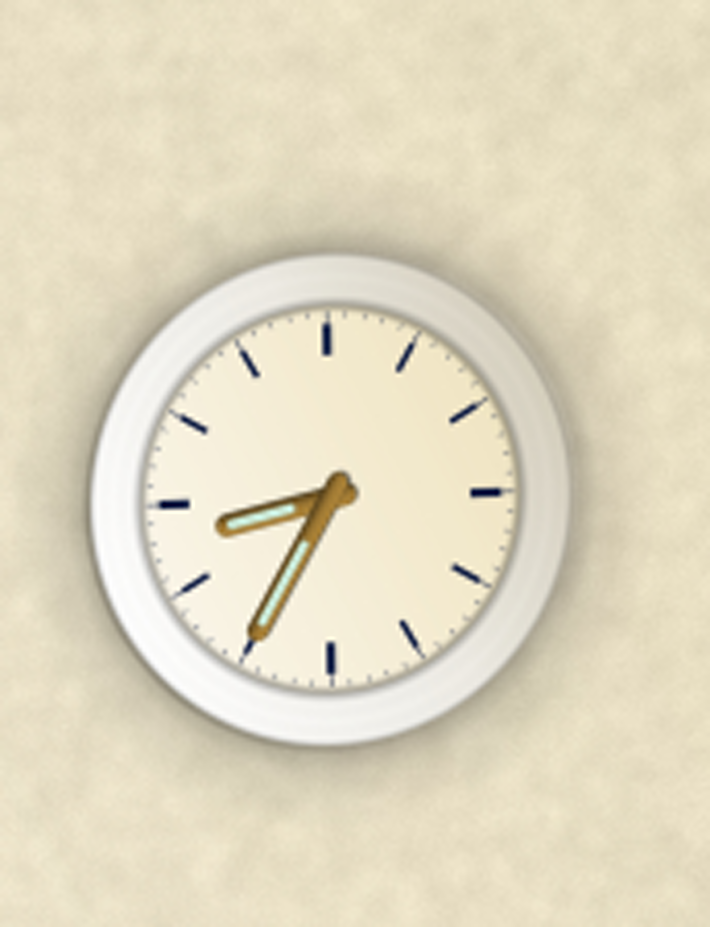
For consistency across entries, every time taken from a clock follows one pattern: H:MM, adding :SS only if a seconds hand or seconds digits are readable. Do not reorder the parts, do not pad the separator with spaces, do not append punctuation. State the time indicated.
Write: 8:35
